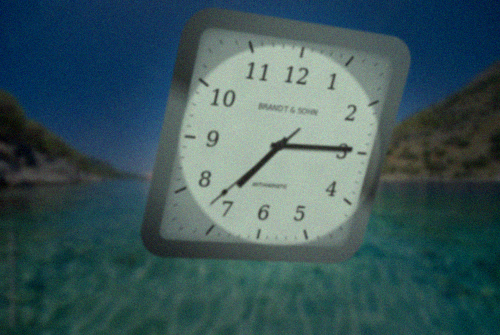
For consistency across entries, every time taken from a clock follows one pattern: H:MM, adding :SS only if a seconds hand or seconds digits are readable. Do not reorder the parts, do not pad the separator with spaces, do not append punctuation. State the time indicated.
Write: 7:14:37
